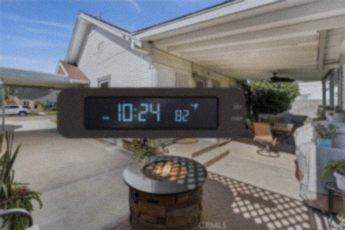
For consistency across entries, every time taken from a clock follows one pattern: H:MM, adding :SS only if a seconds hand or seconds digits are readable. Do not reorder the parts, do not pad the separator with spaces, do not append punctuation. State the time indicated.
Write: 10:24
